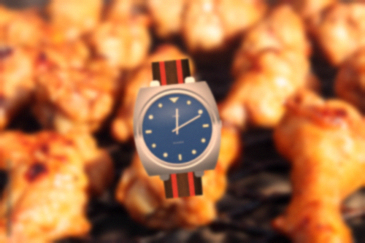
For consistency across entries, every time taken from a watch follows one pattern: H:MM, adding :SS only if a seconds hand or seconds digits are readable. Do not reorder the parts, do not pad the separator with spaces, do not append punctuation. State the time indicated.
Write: 12:11
